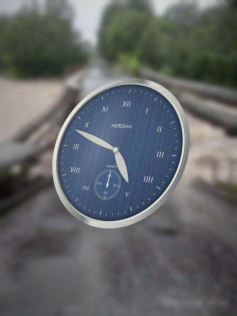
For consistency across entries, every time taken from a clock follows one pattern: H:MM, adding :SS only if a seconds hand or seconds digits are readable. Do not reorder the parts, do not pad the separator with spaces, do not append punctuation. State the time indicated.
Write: 4:48
